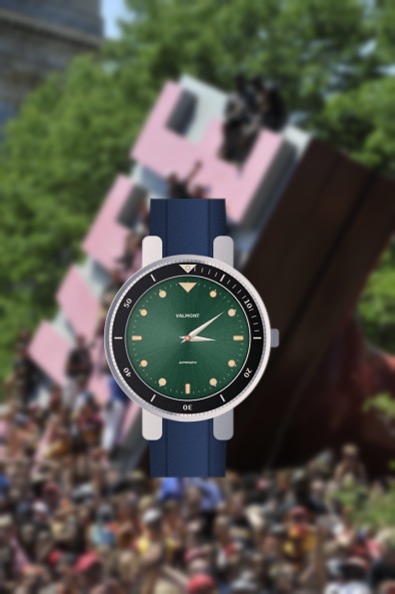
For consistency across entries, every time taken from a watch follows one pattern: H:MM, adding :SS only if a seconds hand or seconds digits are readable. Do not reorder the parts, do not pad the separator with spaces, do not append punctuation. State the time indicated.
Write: 3:09
